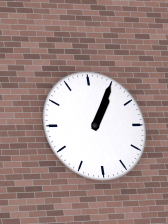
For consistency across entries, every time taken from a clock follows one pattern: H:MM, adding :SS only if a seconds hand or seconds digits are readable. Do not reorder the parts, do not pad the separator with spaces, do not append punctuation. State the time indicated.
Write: 1:05
